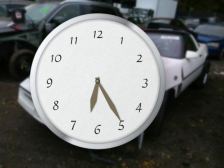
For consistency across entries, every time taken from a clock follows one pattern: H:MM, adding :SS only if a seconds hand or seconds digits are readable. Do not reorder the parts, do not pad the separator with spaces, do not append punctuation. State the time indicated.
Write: 6:25
